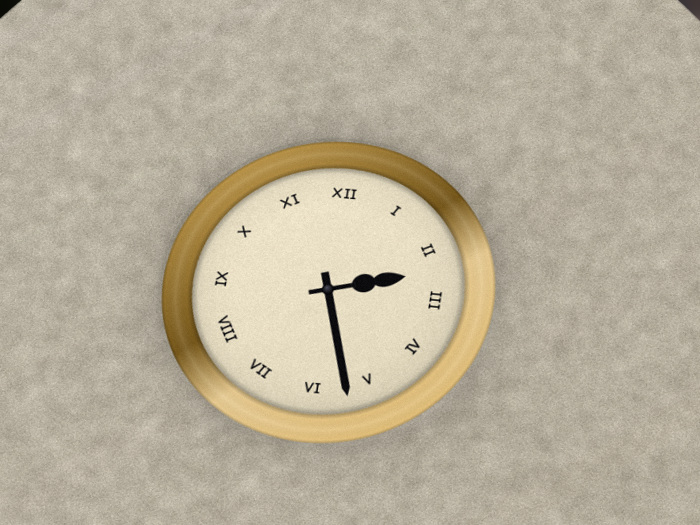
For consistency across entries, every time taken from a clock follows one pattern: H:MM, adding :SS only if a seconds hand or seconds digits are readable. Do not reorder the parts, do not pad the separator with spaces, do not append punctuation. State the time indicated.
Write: 2:27
